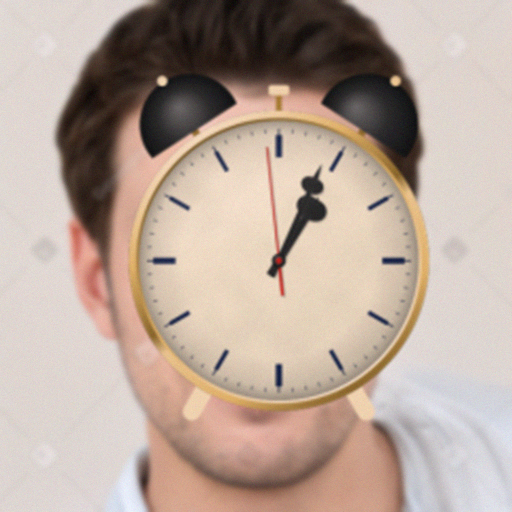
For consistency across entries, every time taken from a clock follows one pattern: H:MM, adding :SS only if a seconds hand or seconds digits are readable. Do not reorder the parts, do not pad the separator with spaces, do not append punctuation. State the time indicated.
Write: 1:03:59
